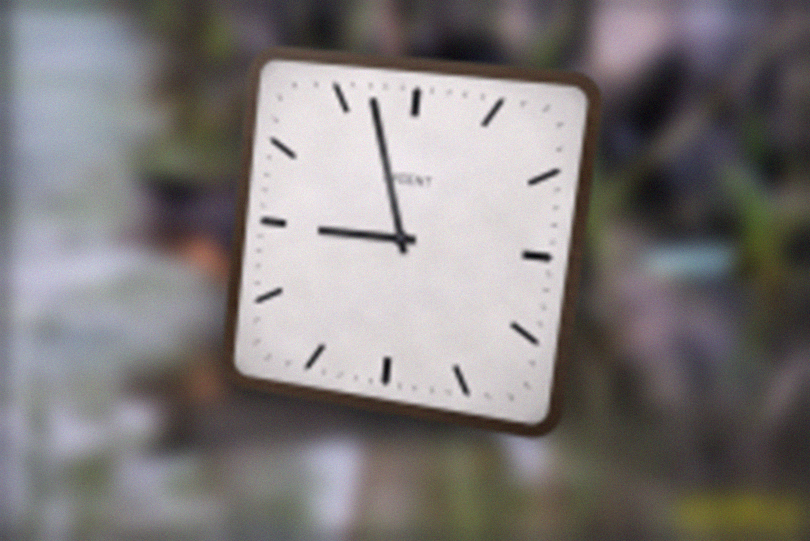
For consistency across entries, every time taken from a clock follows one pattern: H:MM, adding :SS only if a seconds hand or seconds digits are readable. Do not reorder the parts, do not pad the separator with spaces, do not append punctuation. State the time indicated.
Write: 8:57
